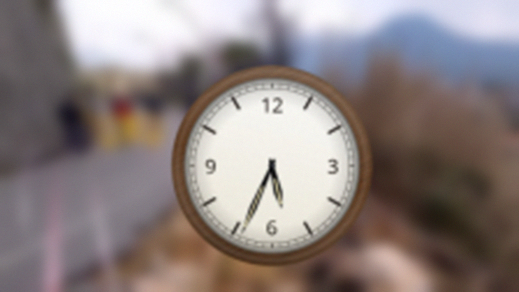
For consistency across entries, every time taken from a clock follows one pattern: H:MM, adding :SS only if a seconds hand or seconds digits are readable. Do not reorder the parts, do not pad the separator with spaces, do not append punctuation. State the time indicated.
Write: 5:34
